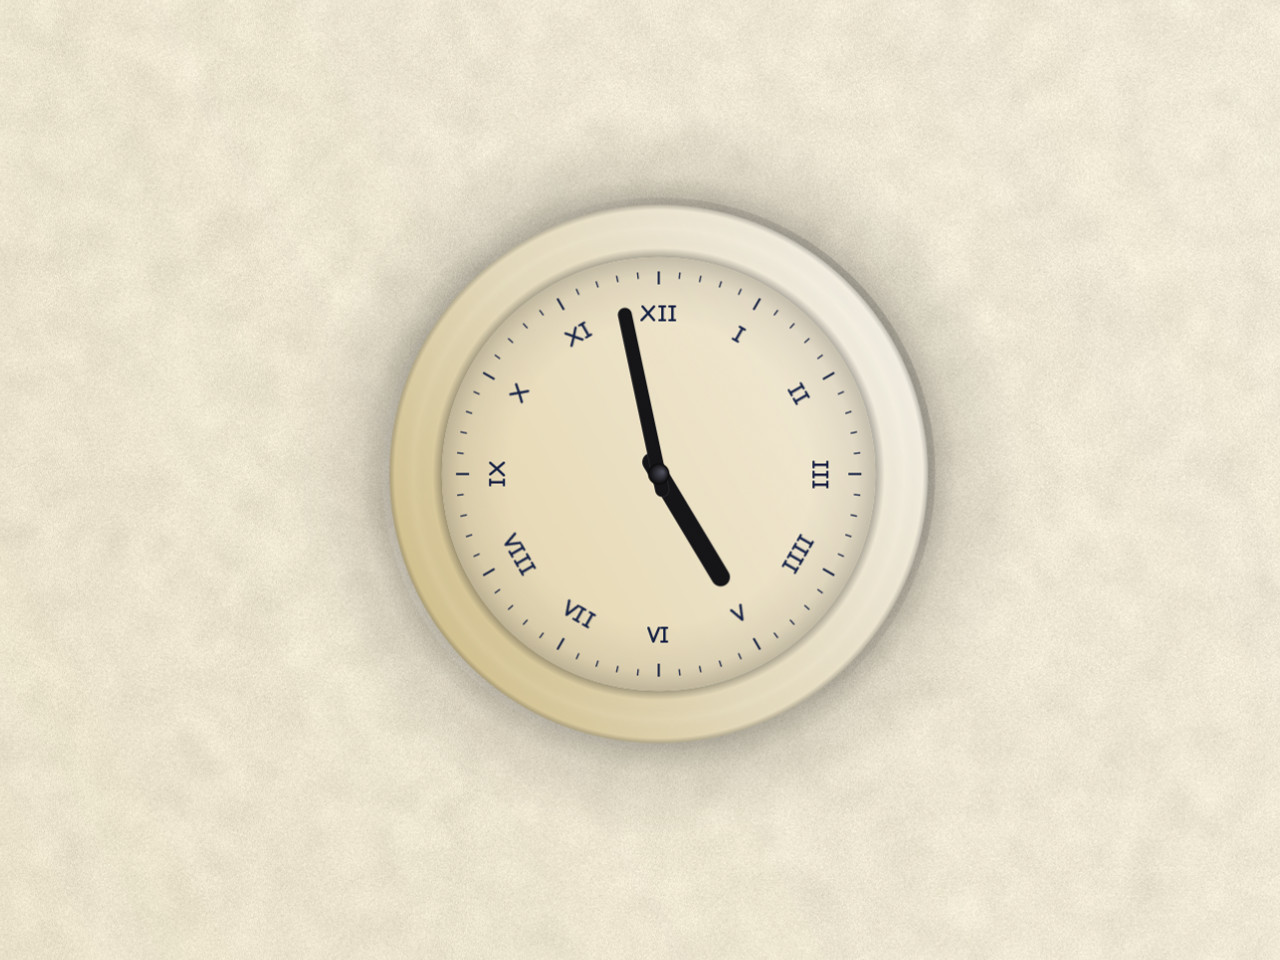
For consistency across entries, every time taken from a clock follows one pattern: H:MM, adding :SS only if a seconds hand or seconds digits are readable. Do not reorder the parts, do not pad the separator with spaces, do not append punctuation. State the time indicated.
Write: 4:58
